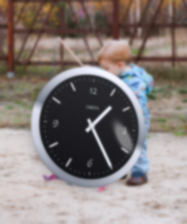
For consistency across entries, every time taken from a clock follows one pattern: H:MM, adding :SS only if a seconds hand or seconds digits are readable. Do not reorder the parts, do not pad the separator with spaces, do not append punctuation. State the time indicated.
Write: 1:25
